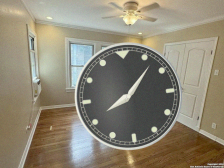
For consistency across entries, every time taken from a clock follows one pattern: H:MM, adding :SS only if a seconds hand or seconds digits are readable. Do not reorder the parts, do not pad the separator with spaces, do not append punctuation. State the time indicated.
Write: 8:07
